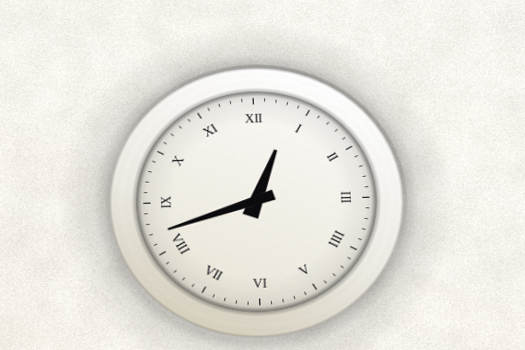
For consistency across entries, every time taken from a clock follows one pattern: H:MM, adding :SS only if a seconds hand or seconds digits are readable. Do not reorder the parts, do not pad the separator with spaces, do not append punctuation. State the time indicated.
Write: 12:42
